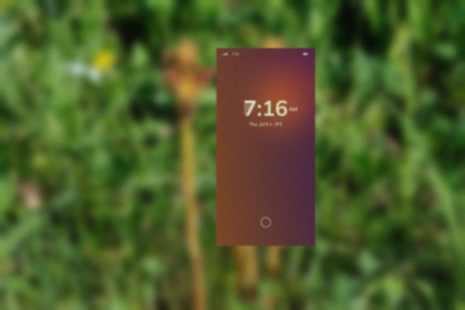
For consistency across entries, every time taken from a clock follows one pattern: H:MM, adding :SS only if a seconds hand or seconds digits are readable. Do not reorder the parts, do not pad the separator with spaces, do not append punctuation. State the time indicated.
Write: 7:16
